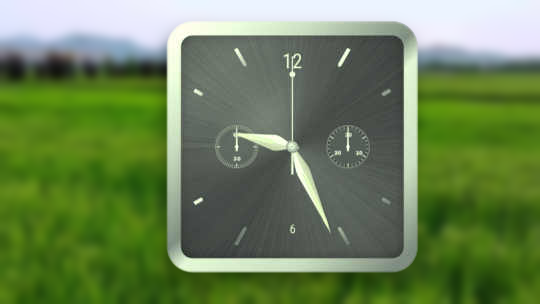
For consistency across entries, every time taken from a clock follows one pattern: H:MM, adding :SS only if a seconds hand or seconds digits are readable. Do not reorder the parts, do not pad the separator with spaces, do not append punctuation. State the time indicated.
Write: 9:26
